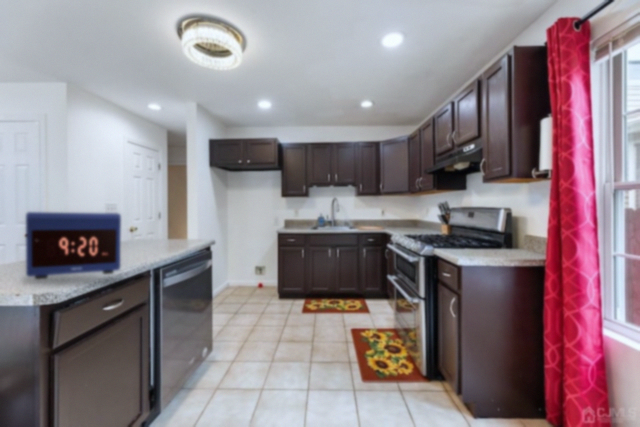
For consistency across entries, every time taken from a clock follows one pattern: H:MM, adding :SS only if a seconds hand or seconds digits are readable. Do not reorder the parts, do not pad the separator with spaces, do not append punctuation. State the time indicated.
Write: 9:20
